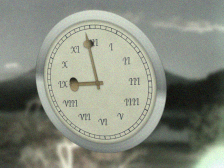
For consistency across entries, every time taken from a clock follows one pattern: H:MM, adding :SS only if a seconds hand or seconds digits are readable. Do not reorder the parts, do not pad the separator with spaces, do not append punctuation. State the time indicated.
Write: 8:59
